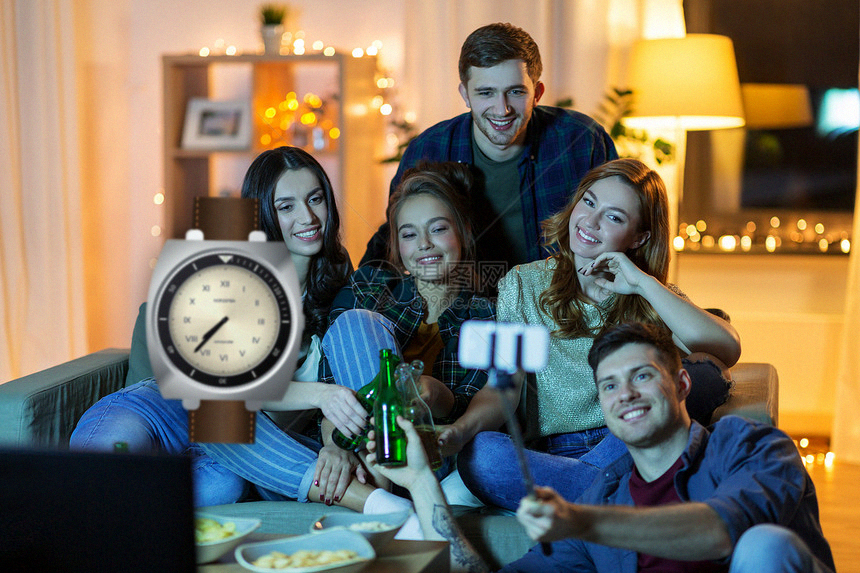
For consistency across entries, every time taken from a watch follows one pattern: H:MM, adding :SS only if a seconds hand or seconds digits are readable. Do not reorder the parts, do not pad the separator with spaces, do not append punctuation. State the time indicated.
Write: 7:37
